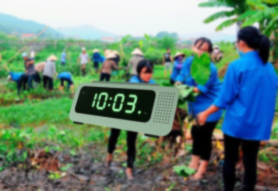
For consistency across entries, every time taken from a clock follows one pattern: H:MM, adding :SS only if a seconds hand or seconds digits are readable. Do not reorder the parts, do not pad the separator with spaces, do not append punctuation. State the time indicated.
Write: 10:03
